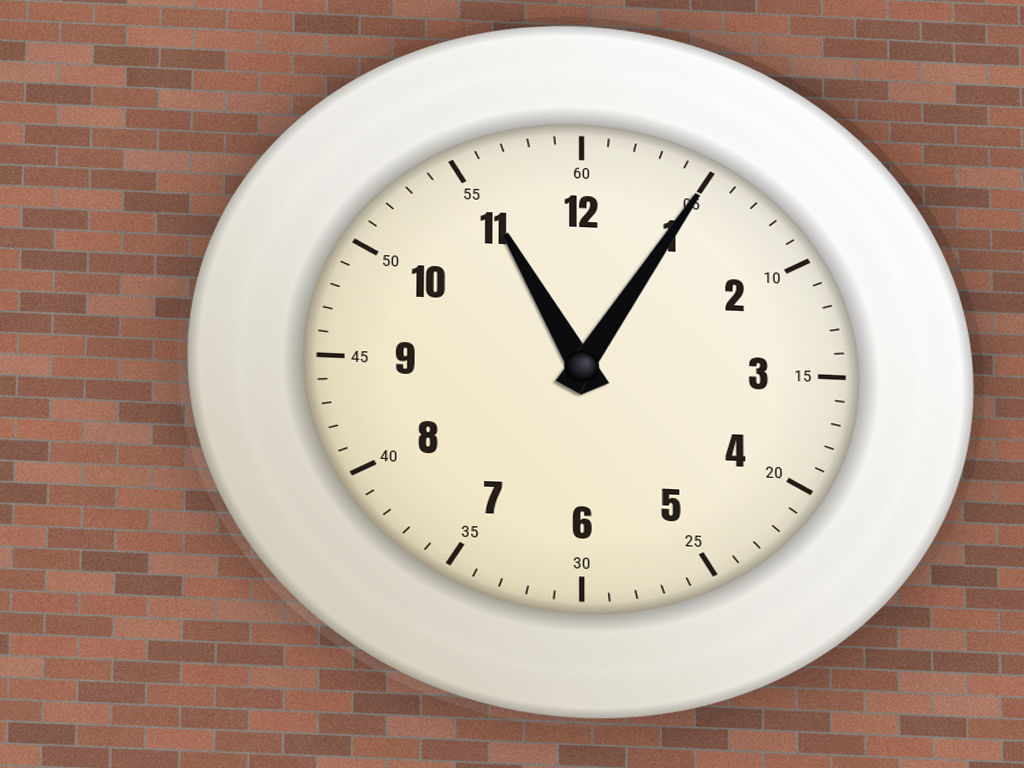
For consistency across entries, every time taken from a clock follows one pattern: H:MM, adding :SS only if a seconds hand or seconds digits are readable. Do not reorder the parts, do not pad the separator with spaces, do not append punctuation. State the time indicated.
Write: 11:05
